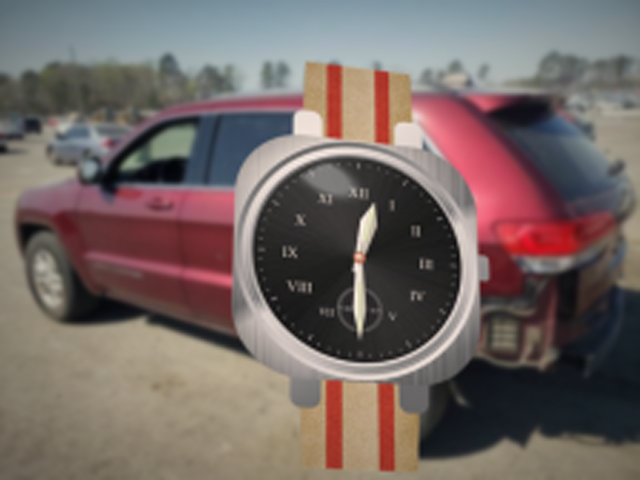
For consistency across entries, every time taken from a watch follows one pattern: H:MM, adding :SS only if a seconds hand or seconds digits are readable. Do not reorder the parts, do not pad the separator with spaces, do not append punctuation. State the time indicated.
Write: 12:30
